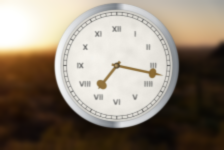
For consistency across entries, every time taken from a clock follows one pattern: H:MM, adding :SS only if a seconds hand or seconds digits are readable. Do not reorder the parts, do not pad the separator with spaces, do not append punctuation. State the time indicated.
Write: 7:17
